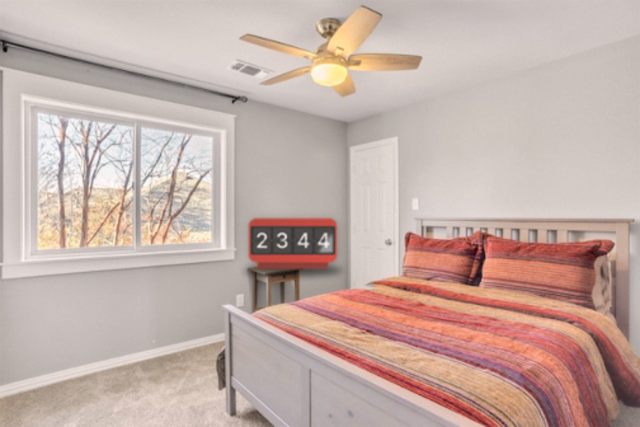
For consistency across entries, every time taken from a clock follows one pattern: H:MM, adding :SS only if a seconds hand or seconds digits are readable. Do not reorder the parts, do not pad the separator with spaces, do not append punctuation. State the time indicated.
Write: 23:44
